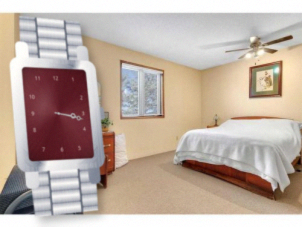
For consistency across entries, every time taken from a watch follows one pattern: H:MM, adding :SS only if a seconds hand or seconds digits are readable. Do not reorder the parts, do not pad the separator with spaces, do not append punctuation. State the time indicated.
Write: 3:17
